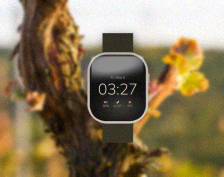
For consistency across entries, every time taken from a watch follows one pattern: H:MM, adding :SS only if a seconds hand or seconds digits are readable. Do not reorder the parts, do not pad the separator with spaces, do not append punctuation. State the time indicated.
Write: 3:27
